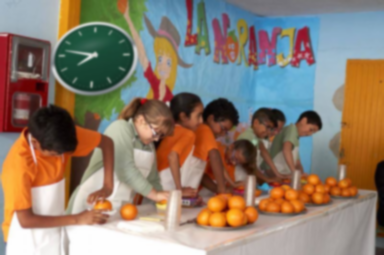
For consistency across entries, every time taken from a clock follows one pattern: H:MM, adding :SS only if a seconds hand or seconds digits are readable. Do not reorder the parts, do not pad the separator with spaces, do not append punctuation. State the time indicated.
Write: 7:47
